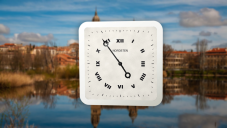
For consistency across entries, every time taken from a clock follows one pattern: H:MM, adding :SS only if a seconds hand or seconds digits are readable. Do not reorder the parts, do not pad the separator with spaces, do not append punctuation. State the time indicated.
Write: 4:54
